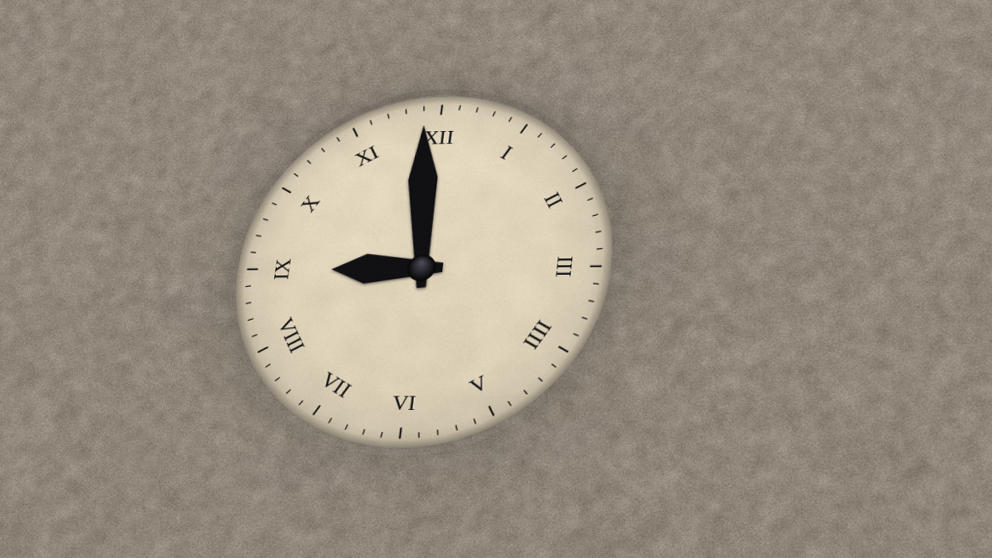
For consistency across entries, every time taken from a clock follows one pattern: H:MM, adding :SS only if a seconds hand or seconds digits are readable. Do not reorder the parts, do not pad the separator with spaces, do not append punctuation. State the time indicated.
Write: 8:59
